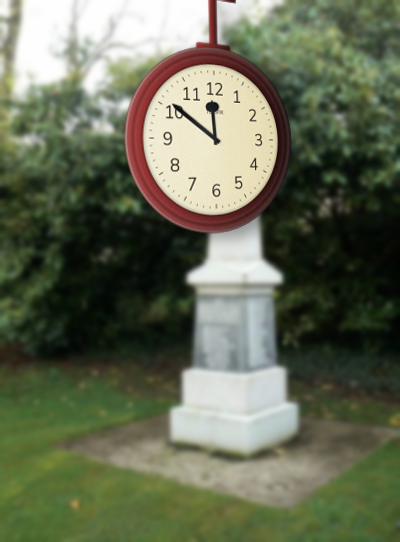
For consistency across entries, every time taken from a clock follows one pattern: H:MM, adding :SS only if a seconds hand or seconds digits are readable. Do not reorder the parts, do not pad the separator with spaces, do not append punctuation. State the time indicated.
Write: 11:51
